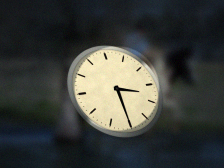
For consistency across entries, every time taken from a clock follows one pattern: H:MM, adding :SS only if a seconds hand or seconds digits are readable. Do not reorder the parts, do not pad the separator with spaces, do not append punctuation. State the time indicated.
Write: 3:30
